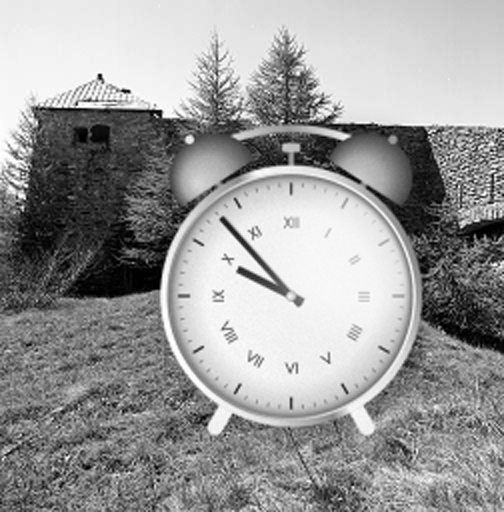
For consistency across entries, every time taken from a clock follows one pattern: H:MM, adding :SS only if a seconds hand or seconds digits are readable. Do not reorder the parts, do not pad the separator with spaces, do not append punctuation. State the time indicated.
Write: 9:53
